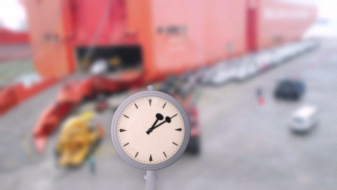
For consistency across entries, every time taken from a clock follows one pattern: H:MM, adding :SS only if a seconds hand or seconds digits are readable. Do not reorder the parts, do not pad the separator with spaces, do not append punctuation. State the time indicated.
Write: 1:10
